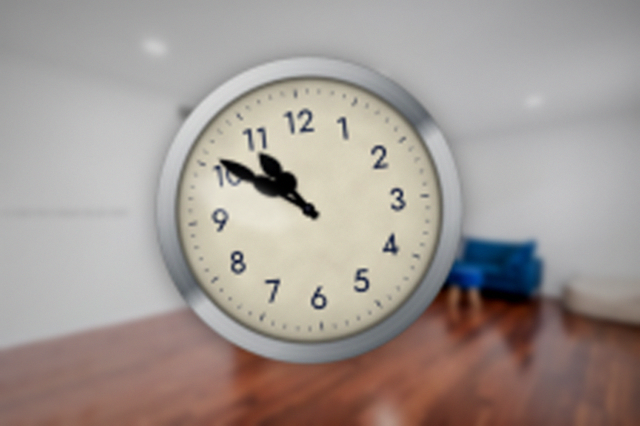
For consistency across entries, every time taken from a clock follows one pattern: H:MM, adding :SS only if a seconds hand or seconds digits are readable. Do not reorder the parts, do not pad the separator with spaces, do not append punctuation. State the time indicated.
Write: 10:51
